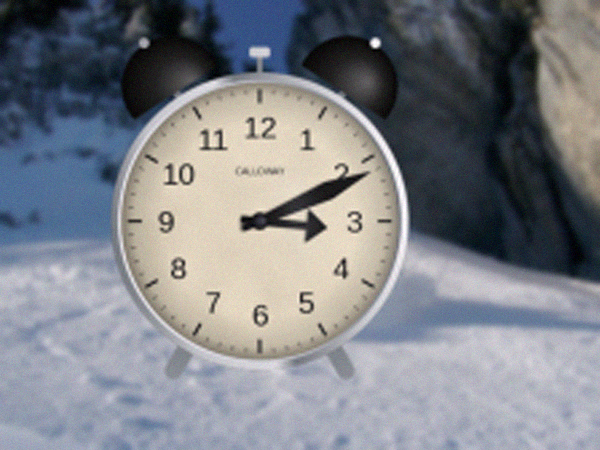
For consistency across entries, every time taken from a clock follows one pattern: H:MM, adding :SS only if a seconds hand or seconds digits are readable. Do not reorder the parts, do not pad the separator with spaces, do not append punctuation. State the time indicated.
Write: 3:11
